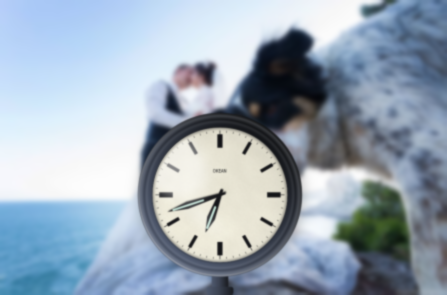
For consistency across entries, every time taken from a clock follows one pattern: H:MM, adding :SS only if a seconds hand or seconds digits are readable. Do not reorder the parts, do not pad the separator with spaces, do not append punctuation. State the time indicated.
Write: 6:42
